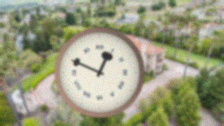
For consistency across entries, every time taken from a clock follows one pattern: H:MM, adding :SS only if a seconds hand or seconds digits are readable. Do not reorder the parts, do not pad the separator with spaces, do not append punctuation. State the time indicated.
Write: 12:49
